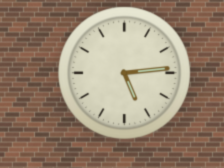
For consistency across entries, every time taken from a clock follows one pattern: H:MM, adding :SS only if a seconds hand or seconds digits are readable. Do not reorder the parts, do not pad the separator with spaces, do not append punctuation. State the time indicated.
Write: 5:14
